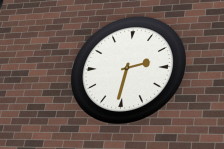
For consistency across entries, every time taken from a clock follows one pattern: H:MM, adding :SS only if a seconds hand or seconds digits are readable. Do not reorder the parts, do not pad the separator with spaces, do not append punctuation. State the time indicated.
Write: 2:31
